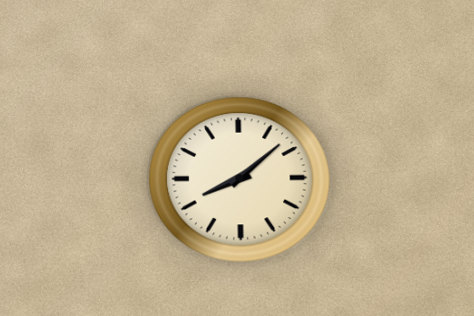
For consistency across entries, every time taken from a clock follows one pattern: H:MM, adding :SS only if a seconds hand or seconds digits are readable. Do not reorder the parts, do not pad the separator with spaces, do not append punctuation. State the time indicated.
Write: 8:08
